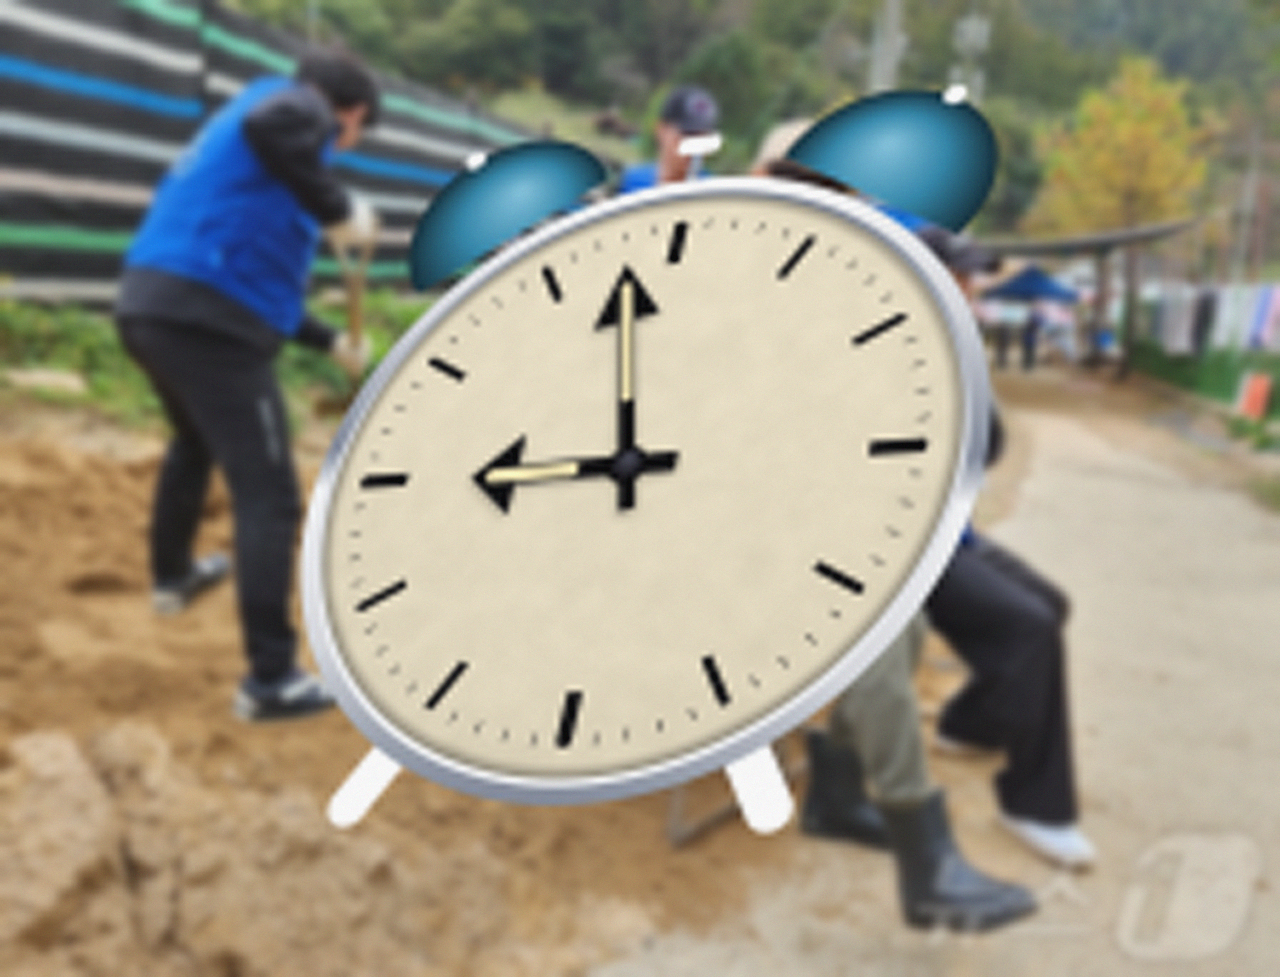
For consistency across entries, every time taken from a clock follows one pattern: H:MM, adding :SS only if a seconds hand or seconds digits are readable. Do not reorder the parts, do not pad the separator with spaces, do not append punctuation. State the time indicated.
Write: 8:58
